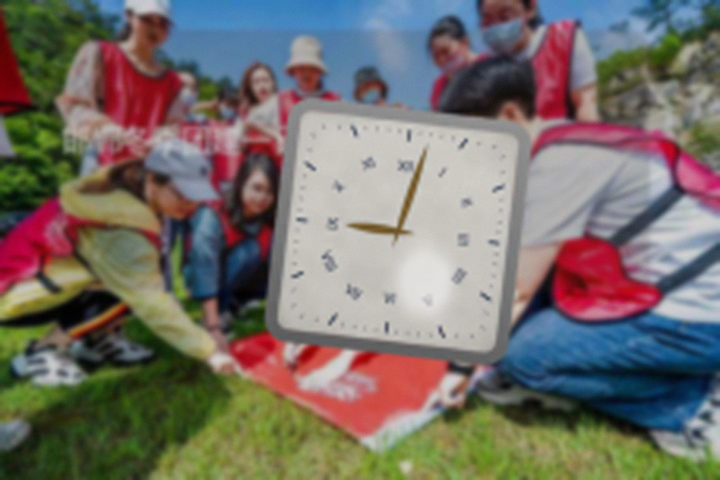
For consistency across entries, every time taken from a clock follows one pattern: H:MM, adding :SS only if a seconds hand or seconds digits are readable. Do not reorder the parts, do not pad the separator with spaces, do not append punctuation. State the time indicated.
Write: 9:02
